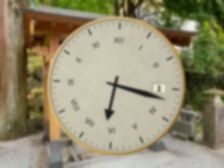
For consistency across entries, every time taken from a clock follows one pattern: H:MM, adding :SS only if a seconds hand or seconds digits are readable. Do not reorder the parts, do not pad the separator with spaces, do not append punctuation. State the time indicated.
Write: 6:17
